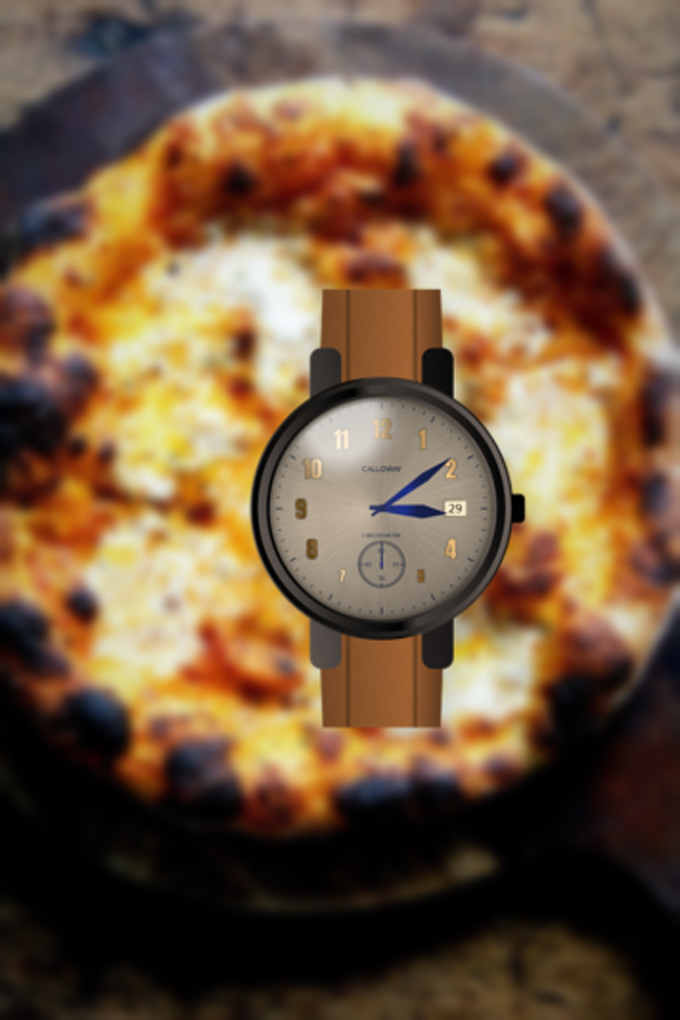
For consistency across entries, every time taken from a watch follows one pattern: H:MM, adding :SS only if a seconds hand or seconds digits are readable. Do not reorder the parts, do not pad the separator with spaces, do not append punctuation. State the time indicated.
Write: 3:09
